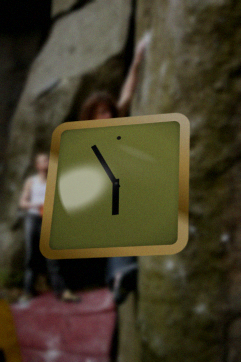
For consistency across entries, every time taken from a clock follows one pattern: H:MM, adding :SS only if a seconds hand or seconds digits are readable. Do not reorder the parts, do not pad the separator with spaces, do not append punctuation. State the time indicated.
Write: 5:55
